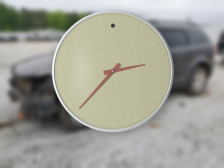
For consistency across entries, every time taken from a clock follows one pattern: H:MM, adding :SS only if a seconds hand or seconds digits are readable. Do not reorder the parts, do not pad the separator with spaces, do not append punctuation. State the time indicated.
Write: 2:37
